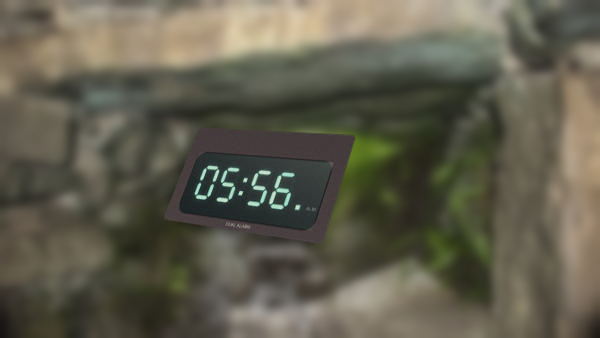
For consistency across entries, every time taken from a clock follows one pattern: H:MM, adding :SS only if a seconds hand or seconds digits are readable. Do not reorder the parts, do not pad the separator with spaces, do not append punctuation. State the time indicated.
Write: 5:56
